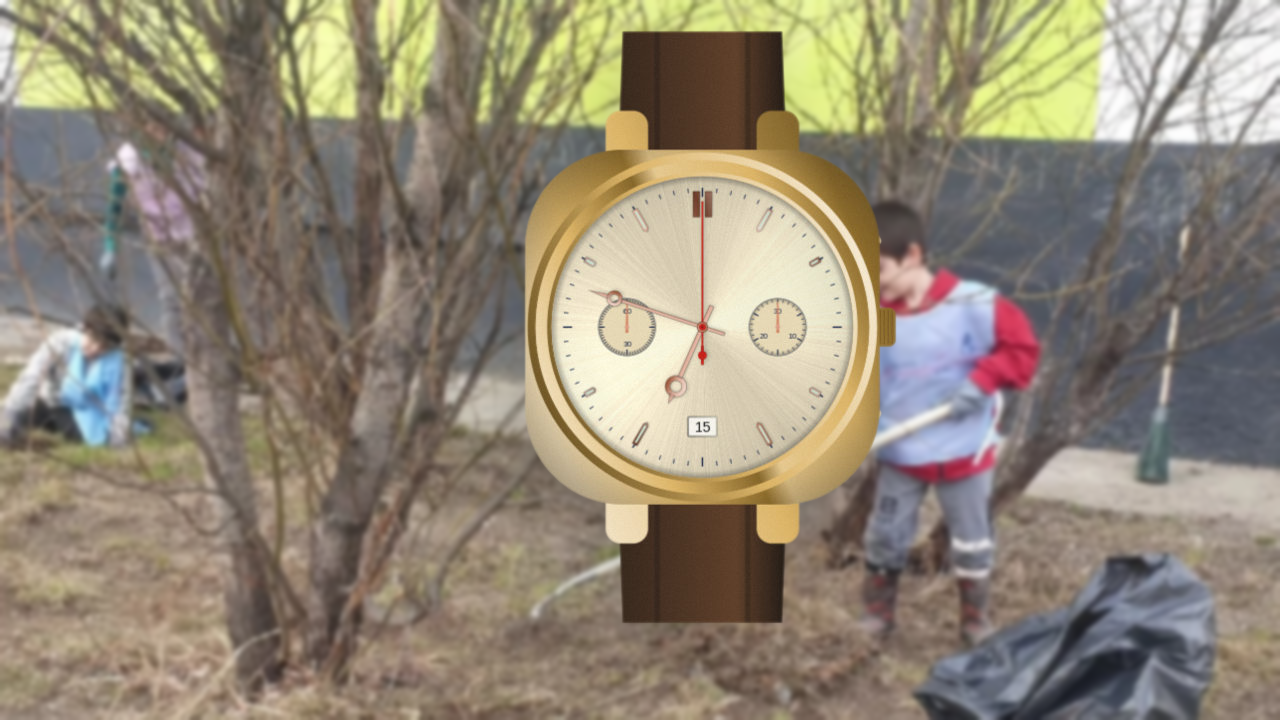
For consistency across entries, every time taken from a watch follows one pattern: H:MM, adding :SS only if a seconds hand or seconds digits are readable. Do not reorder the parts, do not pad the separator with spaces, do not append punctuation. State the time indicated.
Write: 6:48
